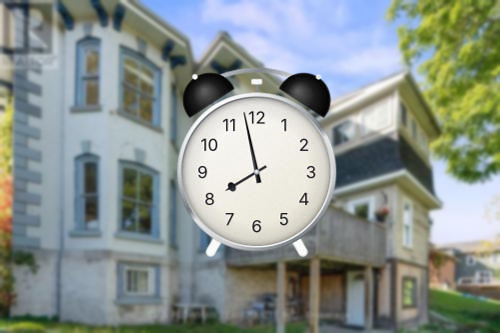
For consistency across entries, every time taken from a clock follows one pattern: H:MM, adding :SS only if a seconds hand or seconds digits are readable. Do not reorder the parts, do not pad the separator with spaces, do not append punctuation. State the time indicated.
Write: 7:58
